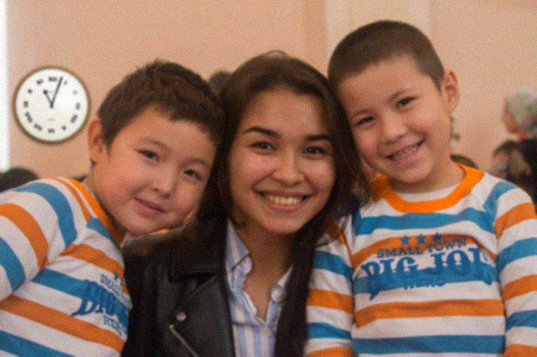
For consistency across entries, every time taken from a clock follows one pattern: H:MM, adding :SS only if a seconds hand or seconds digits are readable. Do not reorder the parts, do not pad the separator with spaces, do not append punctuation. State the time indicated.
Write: 11:03
